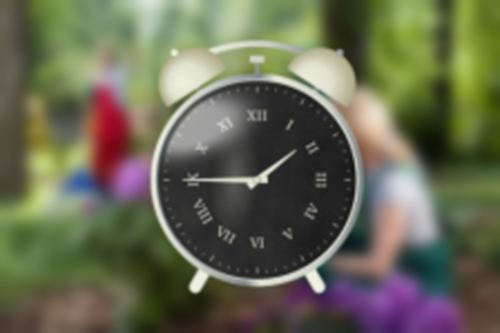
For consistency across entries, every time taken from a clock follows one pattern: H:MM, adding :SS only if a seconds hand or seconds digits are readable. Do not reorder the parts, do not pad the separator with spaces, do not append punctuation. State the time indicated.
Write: 1:45
